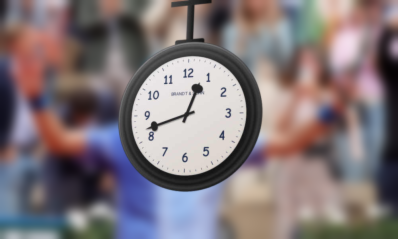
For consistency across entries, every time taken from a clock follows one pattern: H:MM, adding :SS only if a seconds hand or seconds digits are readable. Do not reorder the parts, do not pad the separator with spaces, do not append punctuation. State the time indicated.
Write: 12:42
